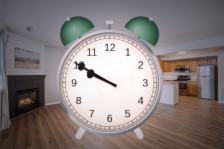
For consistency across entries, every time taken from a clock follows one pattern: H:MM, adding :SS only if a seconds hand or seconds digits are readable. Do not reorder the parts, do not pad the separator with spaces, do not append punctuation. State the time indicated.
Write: 9:50
